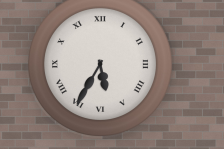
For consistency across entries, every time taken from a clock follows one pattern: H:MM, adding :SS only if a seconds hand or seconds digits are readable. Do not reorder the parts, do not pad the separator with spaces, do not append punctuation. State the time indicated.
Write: 5:35
